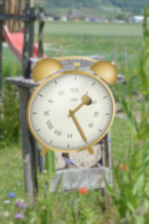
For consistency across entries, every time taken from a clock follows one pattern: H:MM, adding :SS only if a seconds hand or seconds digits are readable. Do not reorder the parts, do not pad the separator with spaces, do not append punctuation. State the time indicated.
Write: 1:25
